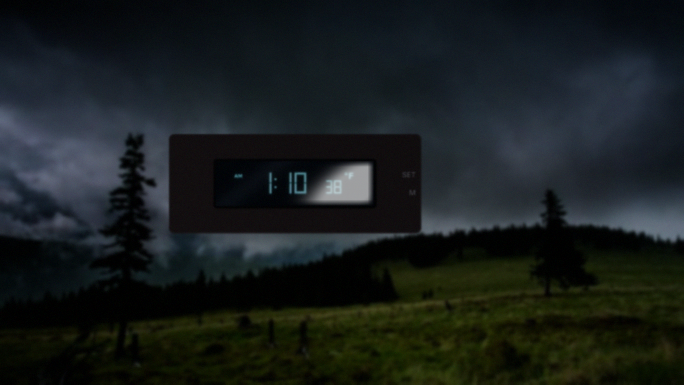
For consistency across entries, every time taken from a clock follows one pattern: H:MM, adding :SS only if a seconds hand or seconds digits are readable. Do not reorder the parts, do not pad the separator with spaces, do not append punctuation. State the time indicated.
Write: 1:10
